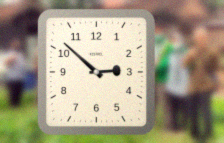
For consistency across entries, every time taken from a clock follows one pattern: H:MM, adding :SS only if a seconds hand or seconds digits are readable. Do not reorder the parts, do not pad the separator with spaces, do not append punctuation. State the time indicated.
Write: 2:52
